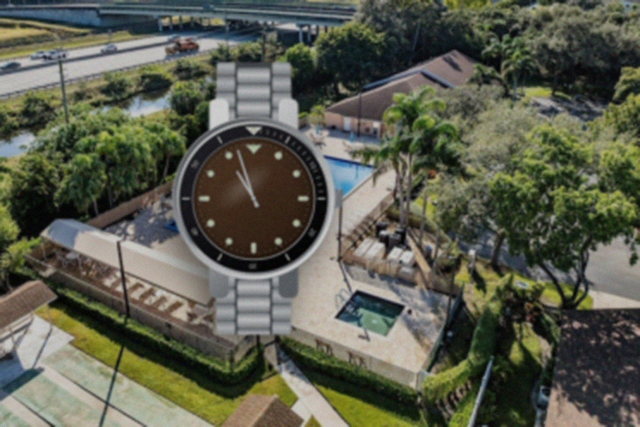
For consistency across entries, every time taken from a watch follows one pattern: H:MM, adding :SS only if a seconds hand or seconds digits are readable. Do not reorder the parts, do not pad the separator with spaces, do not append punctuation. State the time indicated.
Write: 10:57
